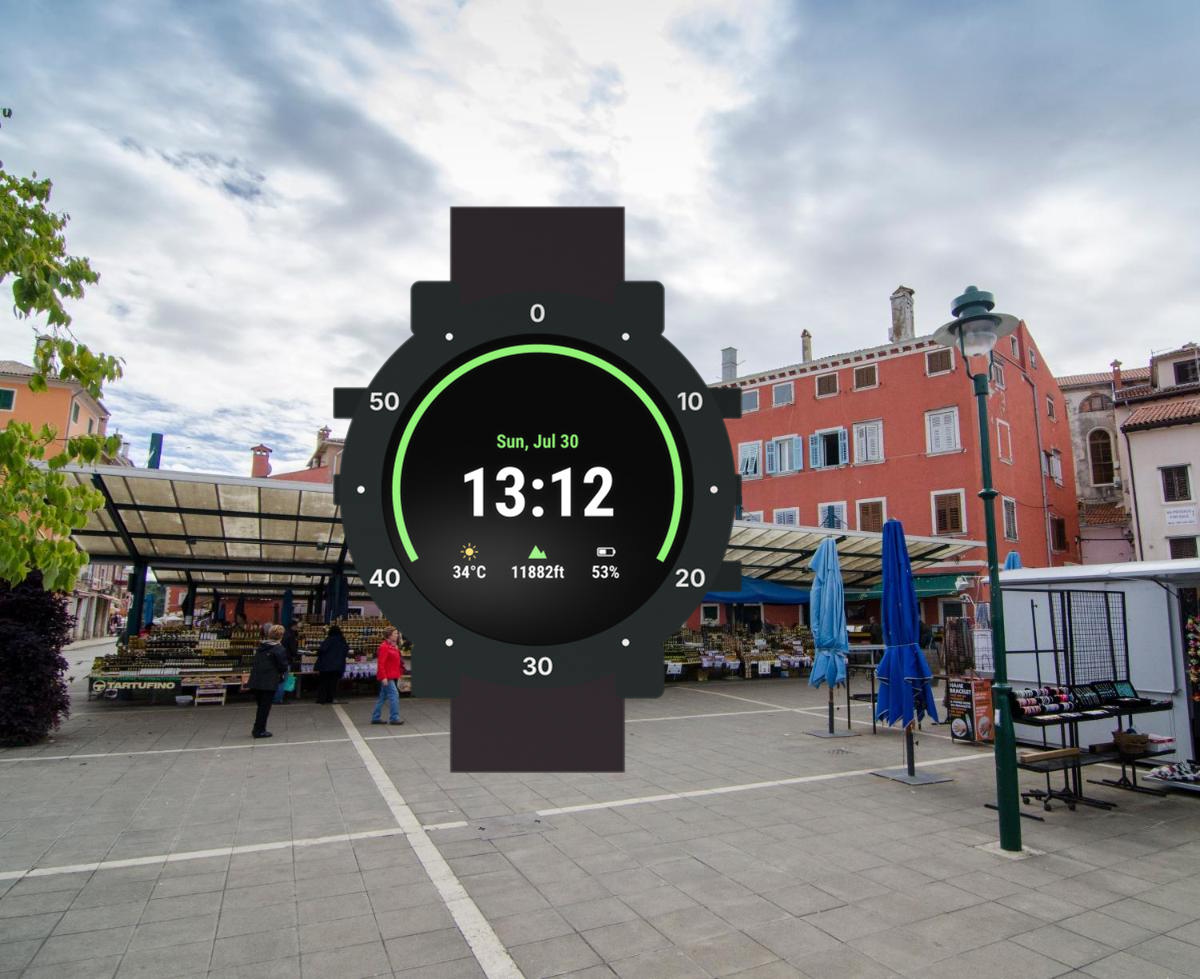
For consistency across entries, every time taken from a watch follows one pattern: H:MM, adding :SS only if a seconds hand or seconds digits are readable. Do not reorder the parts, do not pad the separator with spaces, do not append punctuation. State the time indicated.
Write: 13:12
